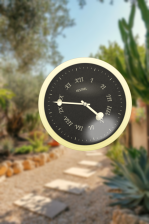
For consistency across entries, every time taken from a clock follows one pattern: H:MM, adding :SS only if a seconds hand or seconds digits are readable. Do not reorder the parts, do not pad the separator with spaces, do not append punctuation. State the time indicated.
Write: 4:48
